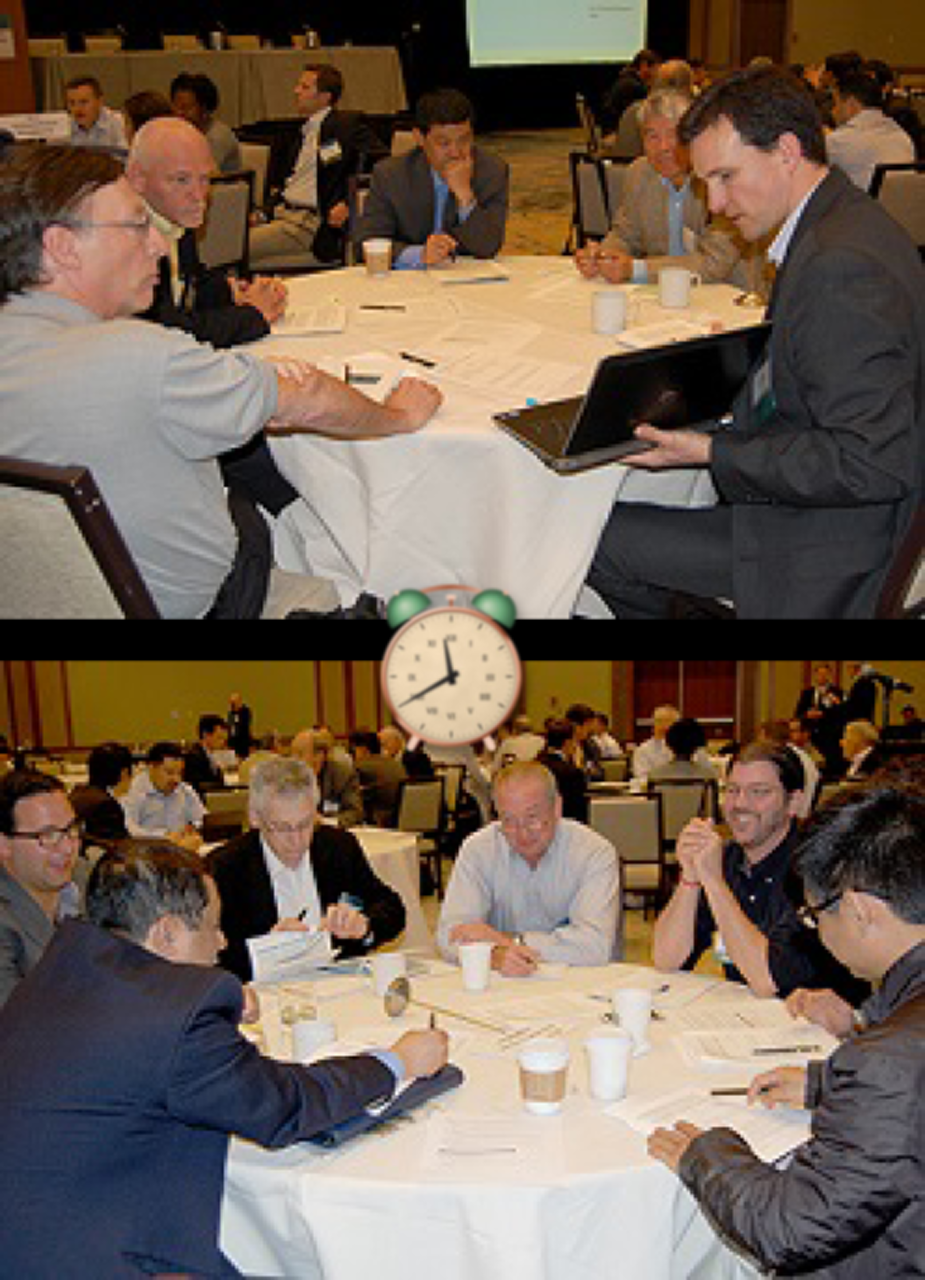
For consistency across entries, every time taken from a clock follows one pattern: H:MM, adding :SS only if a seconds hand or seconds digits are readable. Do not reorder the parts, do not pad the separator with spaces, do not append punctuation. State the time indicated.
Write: 11:40
